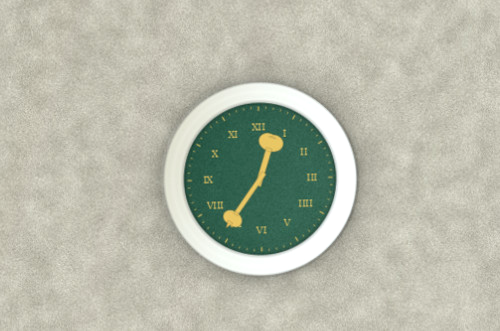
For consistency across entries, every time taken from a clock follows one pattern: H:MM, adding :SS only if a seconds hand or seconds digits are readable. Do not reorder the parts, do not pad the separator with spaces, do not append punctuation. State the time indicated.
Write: 12:36
